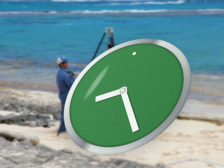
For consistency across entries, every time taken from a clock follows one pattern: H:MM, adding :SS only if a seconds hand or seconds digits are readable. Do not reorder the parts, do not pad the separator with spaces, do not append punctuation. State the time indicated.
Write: 8:25
